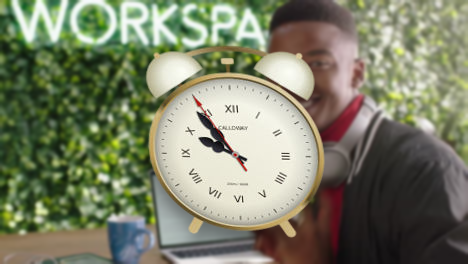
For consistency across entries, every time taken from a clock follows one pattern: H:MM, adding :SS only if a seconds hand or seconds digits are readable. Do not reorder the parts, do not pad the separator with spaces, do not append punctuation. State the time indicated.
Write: 9:53:55
